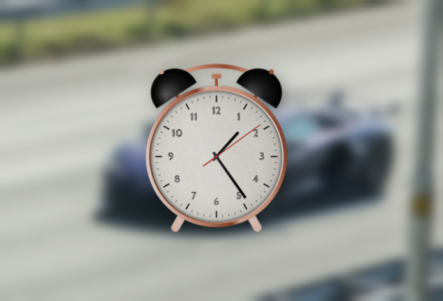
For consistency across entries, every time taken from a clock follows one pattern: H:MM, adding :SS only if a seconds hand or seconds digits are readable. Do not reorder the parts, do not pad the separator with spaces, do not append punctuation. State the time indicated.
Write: 1:24:09
